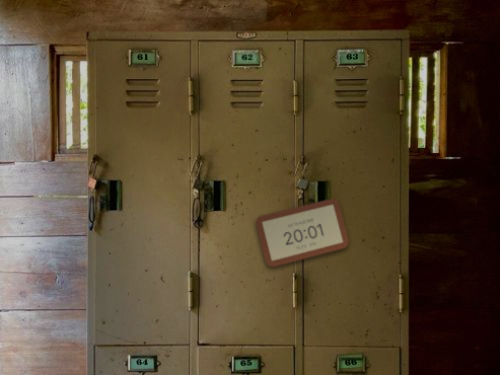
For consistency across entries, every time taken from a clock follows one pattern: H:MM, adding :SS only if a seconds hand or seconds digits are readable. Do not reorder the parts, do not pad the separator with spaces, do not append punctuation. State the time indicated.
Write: 20:01
